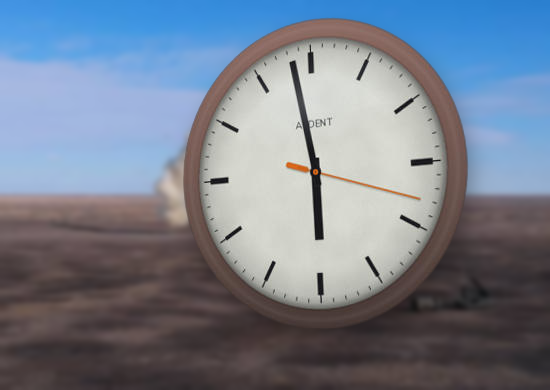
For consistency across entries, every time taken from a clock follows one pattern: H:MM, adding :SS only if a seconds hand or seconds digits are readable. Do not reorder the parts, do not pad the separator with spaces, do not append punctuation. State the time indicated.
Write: 5:58:18
